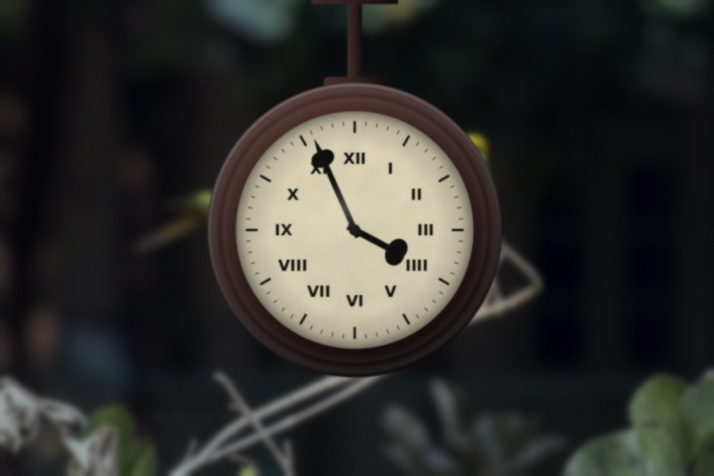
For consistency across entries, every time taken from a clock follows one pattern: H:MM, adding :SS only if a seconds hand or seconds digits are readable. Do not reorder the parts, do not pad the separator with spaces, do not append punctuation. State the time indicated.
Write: 3:56
